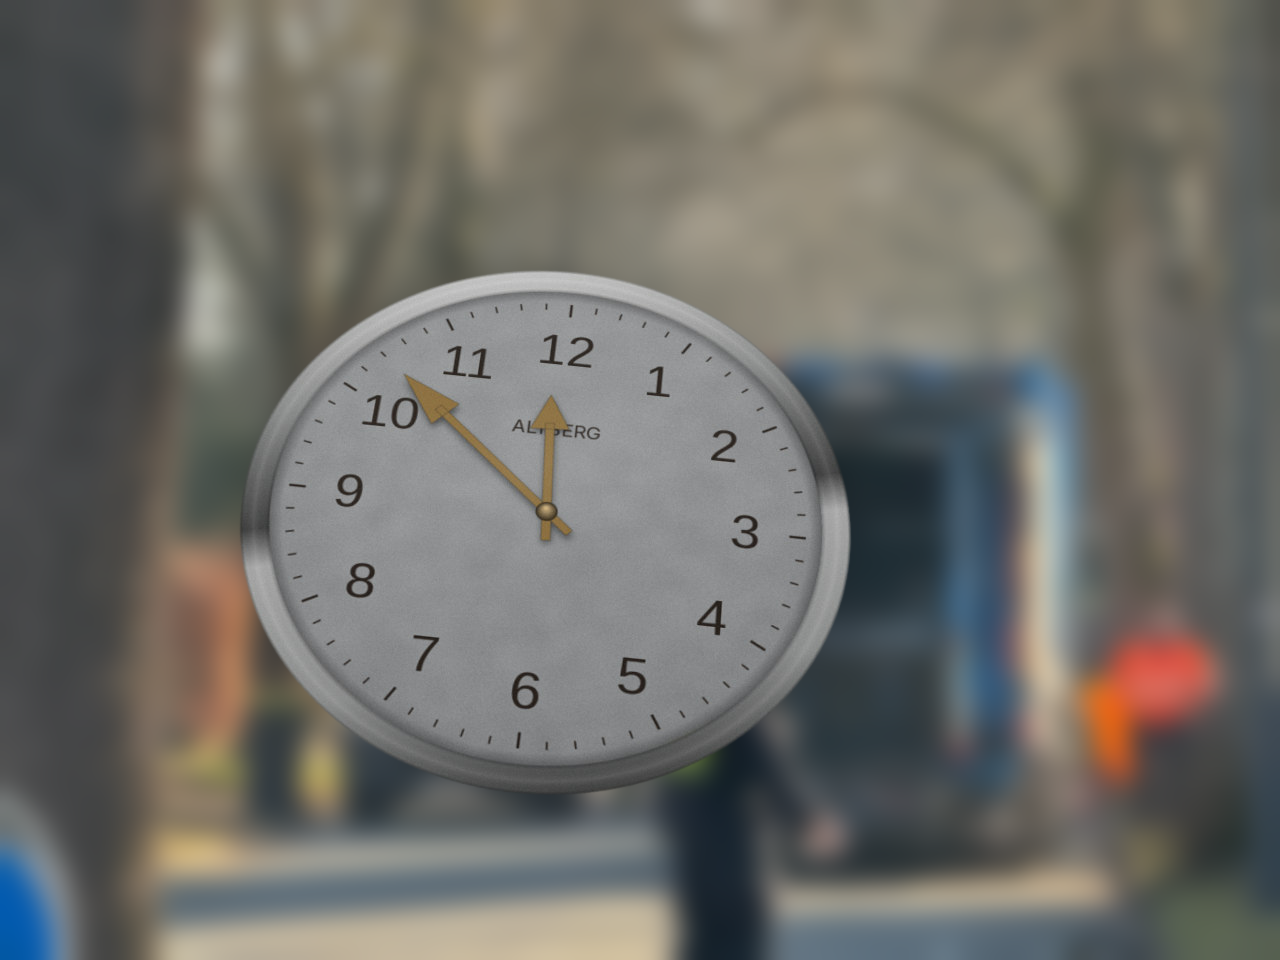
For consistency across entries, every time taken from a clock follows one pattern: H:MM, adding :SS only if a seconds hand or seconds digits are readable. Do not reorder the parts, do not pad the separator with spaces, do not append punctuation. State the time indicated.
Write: 11:52
